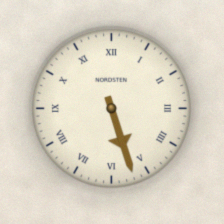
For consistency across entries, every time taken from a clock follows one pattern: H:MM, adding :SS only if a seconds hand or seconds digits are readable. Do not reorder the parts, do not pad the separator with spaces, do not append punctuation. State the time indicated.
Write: 5:27
